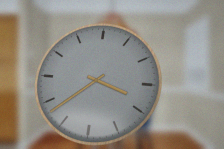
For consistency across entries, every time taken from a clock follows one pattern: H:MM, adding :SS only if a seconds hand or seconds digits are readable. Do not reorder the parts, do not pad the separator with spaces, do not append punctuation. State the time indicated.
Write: 3:38
